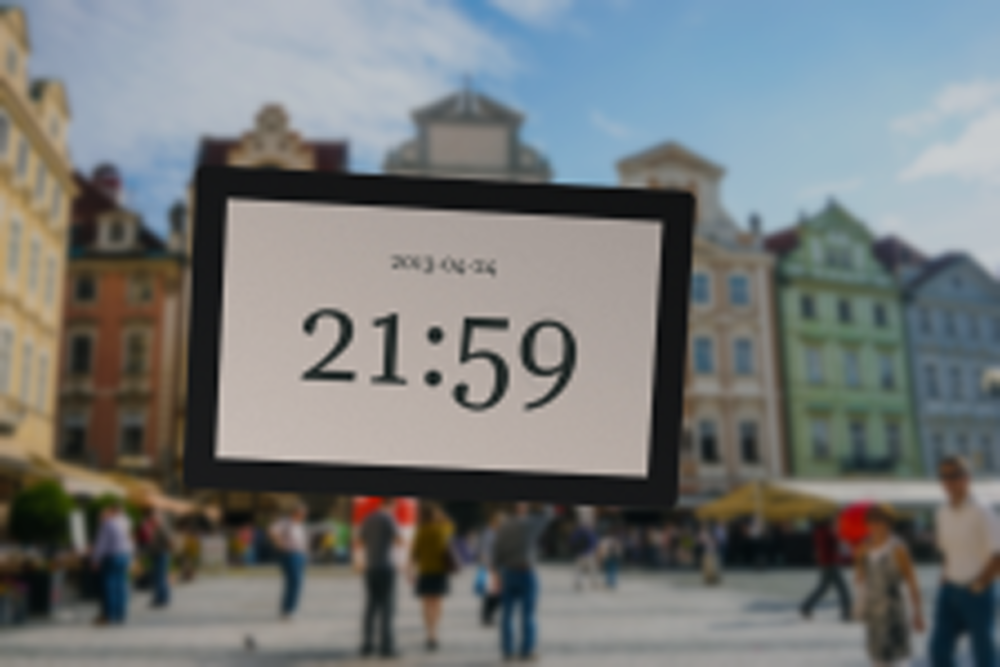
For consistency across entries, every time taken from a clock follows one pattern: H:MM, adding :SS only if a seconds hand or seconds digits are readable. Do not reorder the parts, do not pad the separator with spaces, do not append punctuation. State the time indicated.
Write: 21:59
